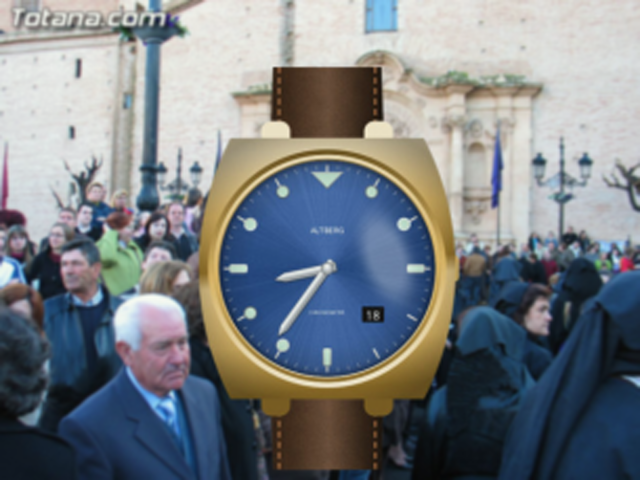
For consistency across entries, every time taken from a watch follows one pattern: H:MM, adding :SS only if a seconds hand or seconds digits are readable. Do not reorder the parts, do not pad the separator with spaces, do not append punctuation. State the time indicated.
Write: 8:36
